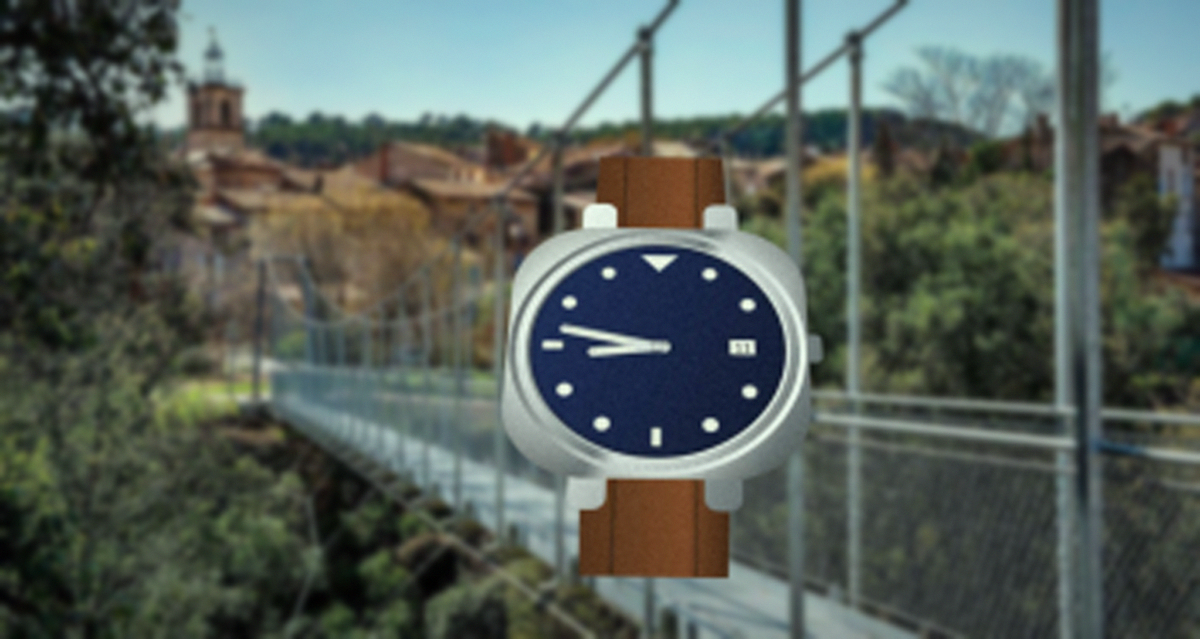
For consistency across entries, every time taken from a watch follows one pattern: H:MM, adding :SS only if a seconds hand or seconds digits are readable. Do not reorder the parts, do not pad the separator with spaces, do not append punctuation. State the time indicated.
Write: 8:47
